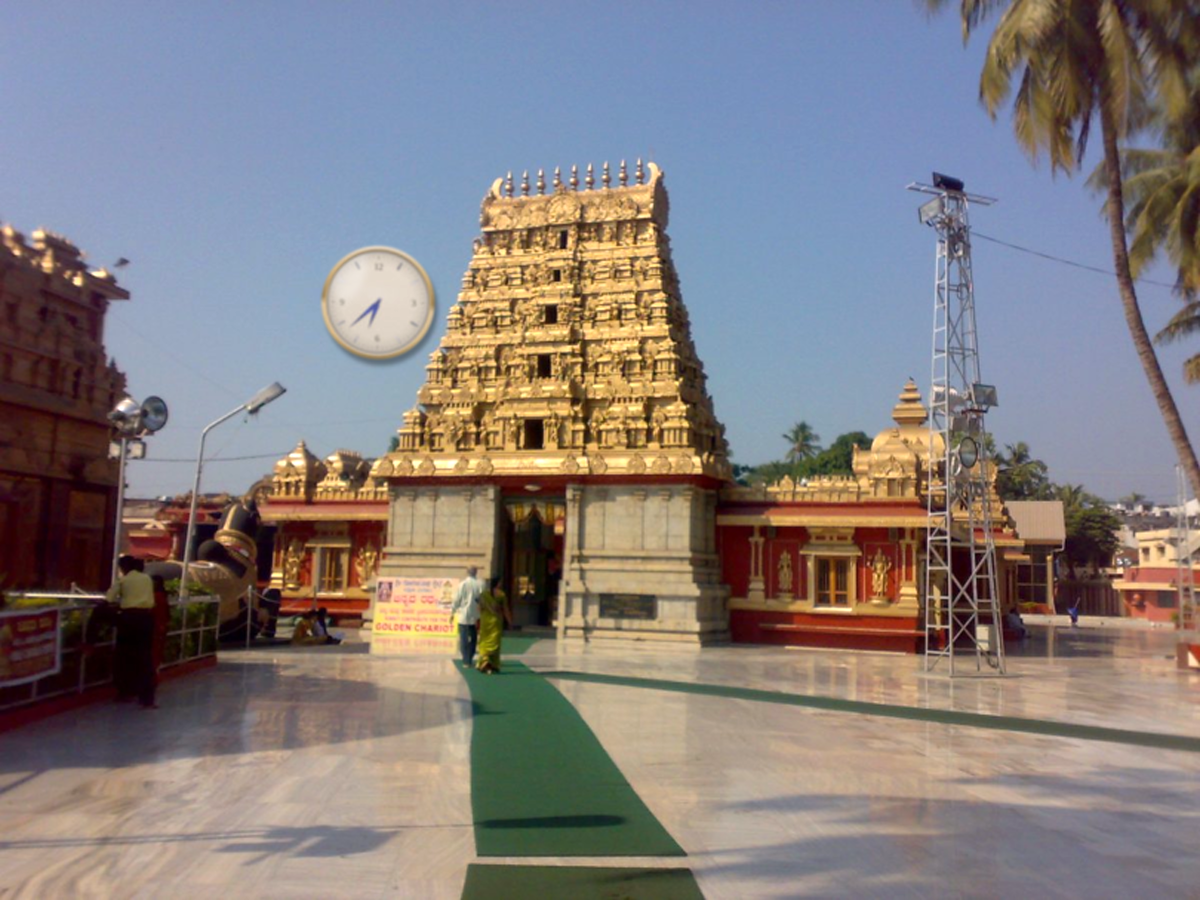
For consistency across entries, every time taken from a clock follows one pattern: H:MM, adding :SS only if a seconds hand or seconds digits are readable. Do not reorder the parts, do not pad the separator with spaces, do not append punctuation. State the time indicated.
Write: 6:38
